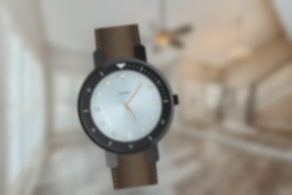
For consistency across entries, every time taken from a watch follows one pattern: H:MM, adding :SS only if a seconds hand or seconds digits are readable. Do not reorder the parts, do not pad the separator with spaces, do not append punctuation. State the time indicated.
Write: 5:07
